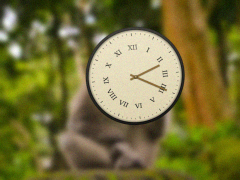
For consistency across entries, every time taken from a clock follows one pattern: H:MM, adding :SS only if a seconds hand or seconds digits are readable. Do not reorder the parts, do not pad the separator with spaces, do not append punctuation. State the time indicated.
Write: 2:20
